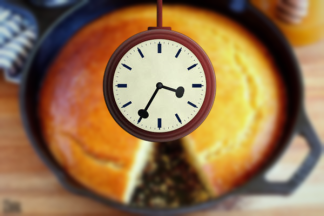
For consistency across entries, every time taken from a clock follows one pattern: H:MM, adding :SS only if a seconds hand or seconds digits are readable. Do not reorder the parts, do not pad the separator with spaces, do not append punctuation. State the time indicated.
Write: 3:35
